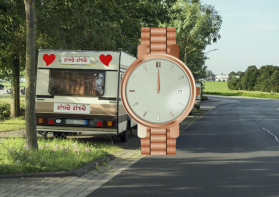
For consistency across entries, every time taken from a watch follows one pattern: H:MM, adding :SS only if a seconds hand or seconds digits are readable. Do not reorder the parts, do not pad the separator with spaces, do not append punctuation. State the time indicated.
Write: 12:00
